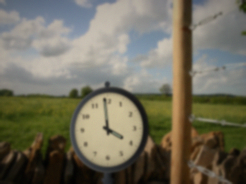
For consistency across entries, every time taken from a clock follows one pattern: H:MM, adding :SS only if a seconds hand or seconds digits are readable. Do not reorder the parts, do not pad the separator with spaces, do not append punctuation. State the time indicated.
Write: 3:59
